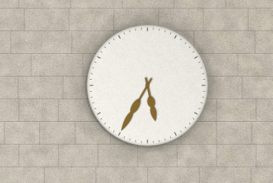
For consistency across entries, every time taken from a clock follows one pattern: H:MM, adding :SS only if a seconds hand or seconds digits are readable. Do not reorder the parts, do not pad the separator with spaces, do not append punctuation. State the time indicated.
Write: 5:35
